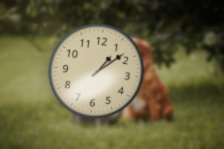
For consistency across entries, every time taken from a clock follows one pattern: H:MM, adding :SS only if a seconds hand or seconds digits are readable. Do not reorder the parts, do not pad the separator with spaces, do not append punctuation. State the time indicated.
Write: 1:08
